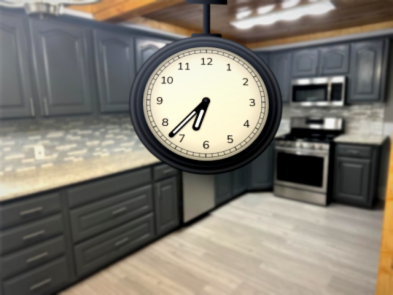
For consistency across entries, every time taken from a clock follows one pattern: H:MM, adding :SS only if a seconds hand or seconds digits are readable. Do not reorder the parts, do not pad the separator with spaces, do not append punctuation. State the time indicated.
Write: 6:37
